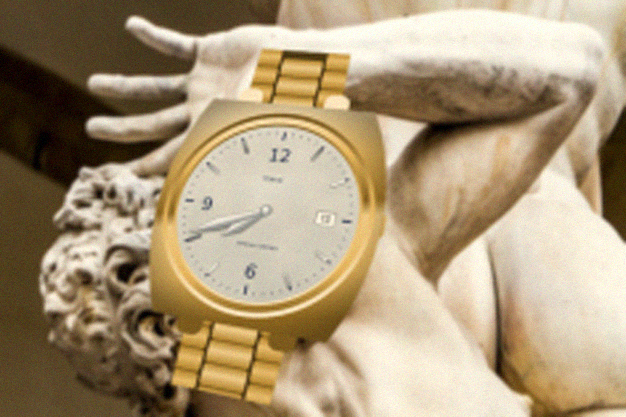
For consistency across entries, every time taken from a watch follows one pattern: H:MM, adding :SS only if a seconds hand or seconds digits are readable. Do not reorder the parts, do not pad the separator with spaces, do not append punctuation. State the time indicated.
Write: 7:41
